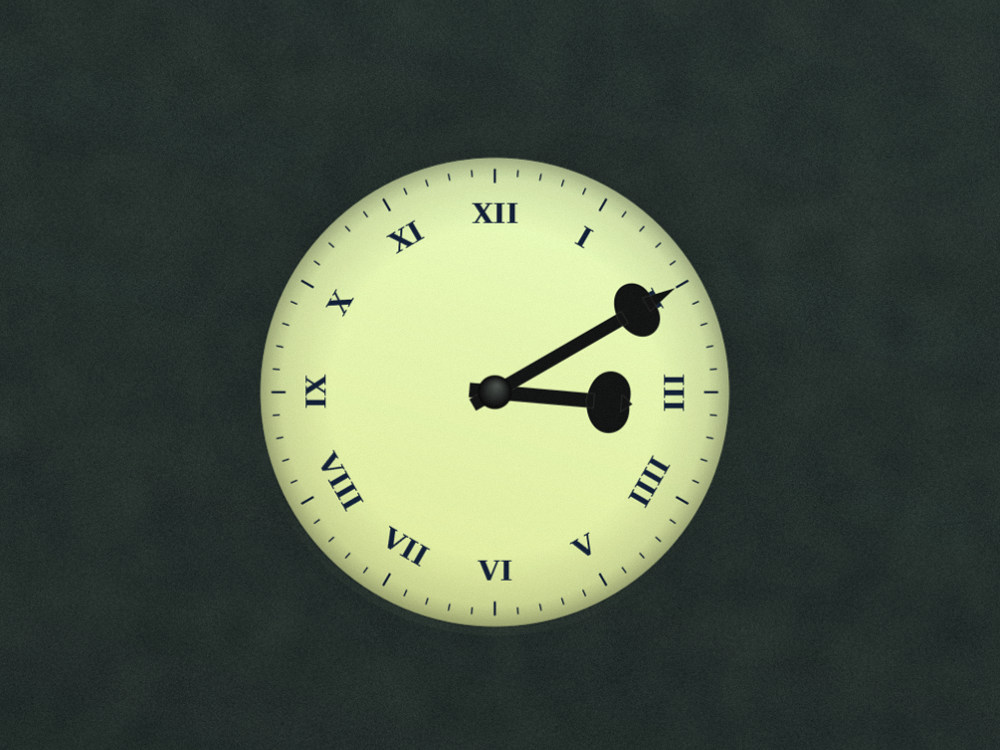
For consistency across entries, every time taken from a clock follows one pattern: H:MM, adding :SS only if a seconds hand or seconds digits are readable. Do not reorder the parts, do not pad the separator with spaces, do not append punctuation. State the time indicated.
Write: 3:10
